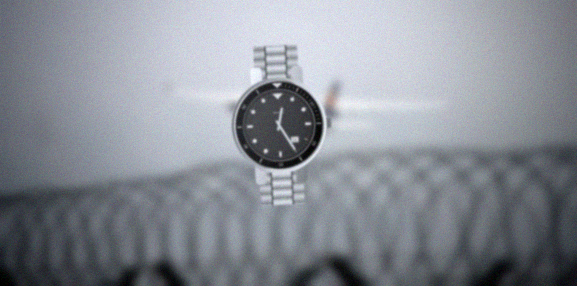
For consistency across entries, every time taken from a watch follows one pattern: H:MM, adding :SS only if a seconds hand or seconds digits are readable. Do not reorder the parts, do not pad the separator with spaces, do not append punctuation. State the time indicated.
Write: 12:25
